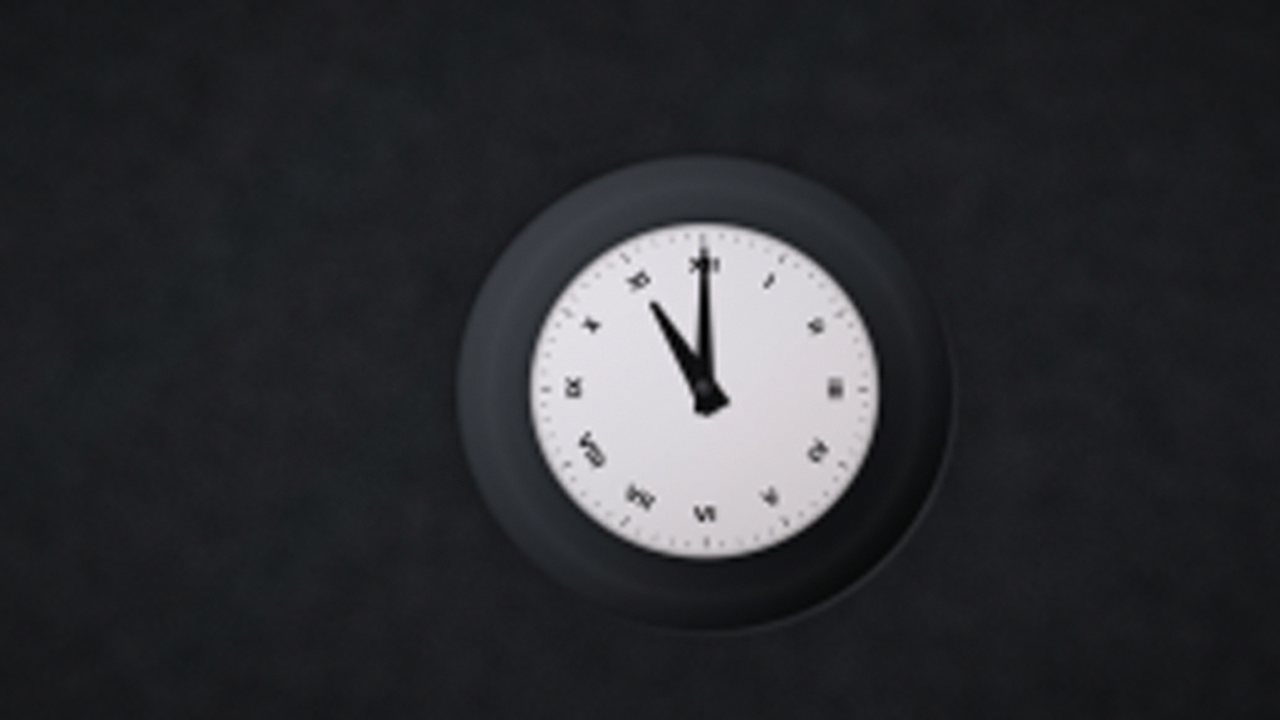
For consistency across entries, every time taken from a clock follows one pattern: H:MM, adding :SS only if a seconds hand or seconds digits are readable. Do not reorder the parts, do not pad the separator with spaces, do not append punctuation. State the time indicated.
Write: 11:00
